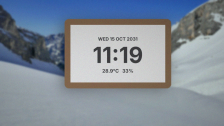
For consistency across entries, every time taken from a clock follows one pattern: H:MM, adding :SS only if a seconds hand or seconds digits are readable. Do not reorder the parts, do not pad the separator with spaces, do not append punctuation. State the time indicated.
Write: 11:19
